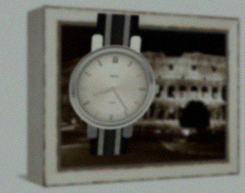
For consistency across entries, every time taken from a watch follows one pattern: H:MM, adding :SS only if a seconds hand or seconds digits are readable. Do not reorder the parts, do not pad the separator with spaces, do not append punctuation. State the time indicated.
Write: 8:24
